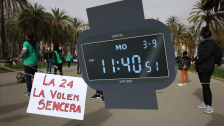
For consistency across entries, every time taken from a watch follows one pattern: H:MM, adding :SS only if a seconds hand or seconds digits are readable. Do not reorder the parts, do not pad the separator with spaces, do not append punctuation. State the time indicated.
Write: 11:40:51
